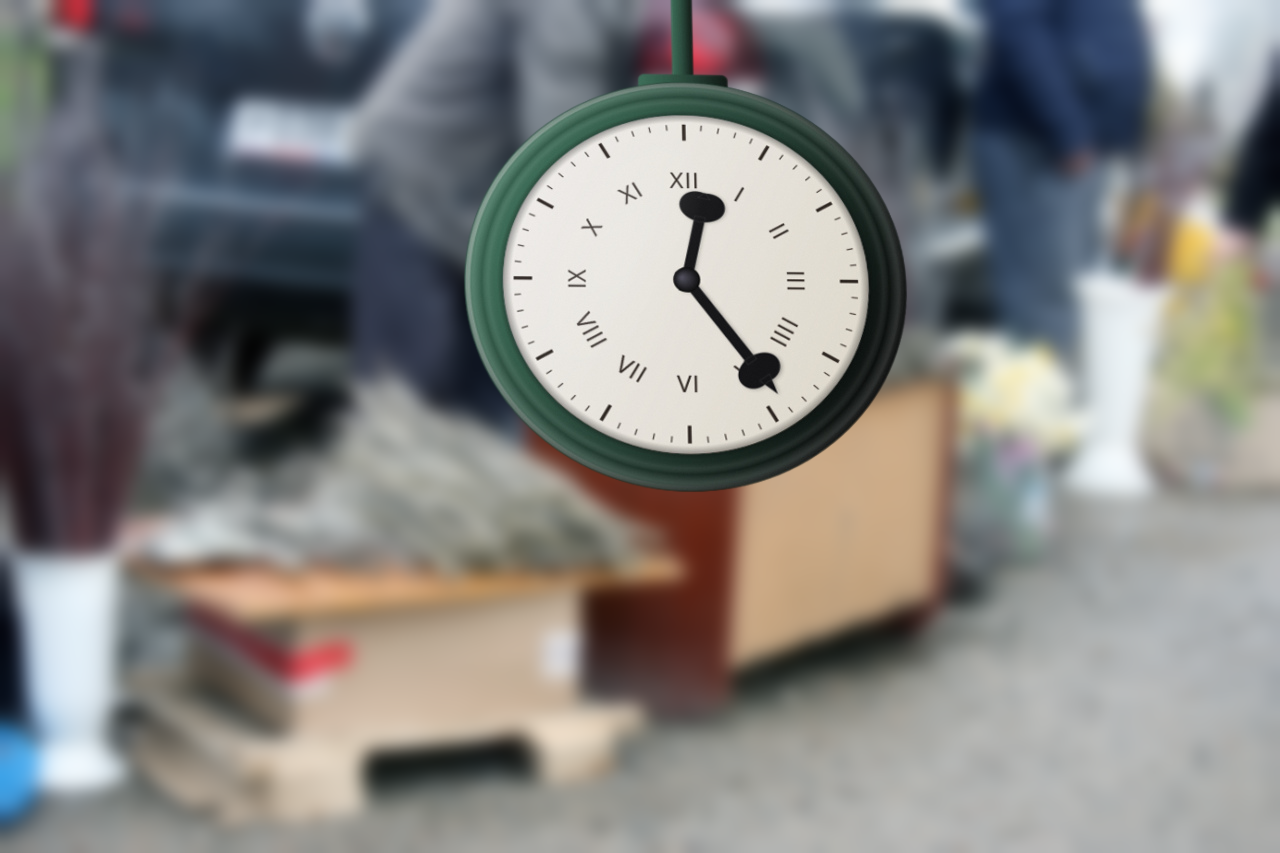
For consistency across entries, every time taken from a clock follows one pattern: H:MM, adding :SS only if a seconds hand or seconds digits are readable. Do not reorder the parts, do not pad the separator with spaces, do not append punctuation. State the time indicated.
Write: 12:24
